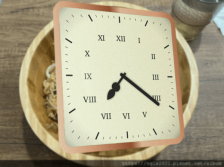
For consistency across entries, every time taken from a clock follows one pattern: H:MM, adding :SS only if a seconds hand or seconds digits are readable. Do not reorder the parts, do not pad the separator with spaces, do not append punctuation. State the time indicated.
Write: 7:21
